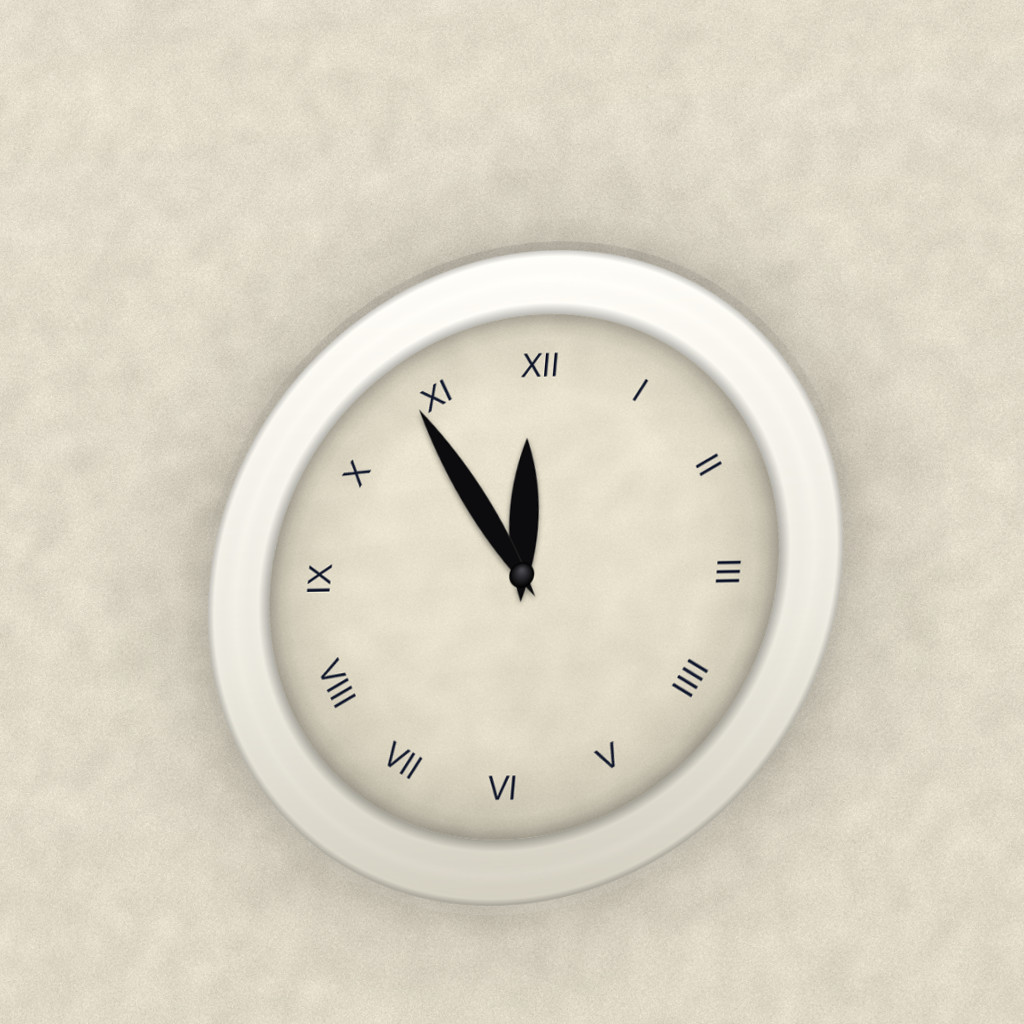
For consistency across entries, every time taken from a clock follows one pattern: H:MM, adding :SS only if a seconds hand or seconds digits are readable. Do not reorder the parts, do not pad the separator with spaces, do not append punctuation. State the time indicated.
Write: 11:54
